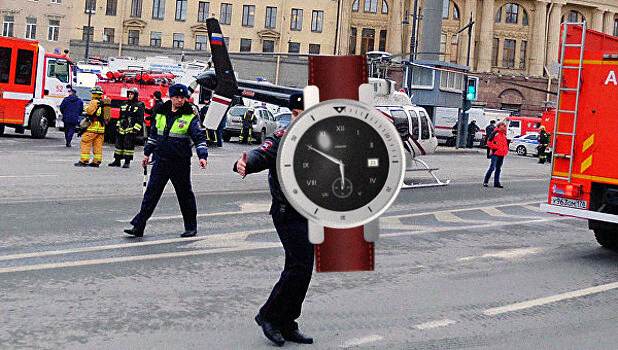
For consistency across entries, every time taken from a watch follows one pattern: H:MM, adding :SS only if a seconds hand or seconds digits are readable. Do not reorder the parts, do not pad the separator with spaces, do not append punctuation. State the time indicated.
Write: 5:50
